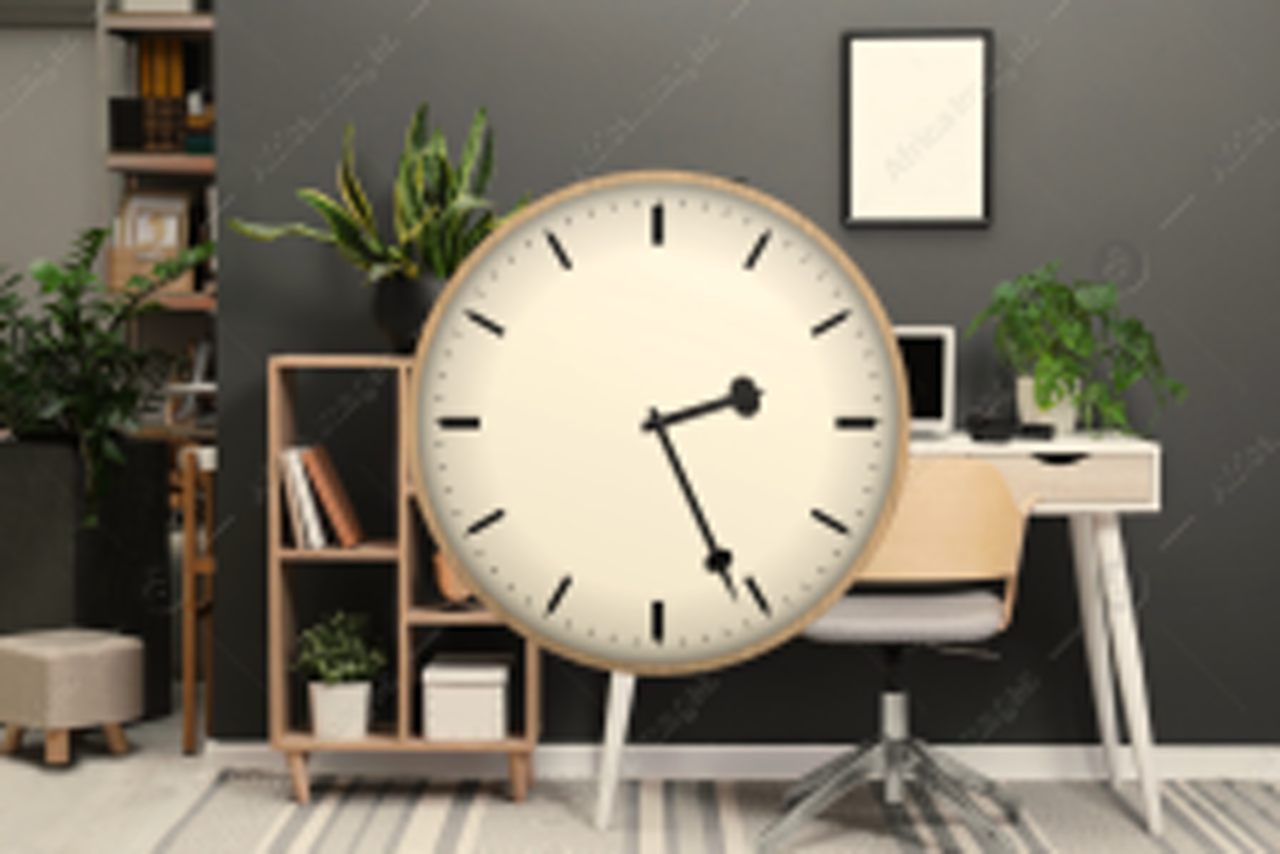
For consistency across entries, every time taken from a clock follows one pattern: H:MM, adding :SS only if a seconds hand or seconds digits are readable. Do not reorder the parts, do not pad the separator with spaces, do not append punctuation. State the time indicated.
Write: 2:26
